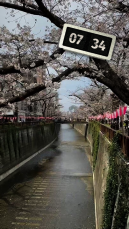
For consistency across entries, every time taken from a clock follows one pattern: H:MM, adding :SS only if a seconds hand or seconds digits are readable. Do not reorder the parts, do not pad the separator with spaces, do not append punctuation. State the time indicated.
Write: 7:34
